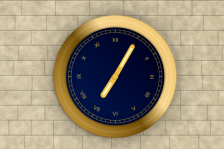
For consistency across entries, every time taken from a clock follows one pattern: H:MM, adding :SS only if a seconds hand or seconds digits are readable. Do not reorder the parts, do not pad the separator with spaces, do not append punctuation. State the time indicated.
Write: 7:05
